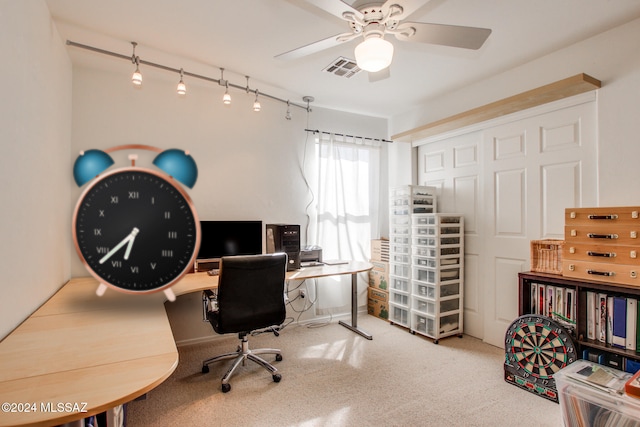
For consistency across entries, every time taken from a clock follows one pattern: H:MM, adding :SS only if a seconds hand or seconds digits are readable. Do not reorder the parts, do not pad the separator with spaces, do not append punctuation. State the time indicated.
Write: 6:38
